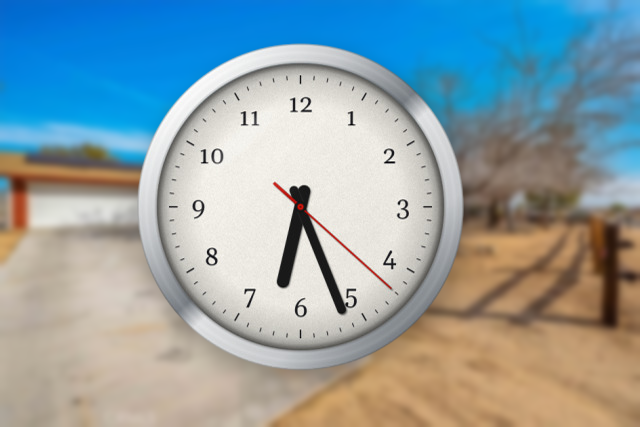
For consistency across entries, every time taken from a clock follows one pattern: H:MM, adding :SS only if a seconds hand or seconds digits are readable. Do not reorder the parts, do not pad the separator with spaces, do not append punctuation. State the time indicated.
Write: 6:26:22
